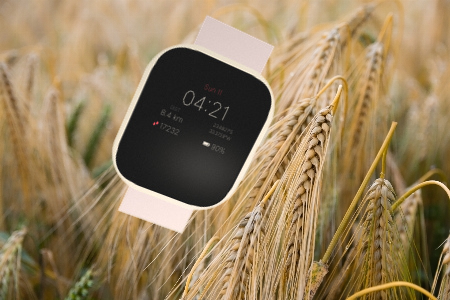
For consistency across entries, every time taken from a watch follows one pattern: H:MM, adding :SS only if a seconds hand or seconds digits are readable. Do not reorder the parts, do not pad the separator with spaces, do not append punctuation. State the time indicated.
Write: 4:21
